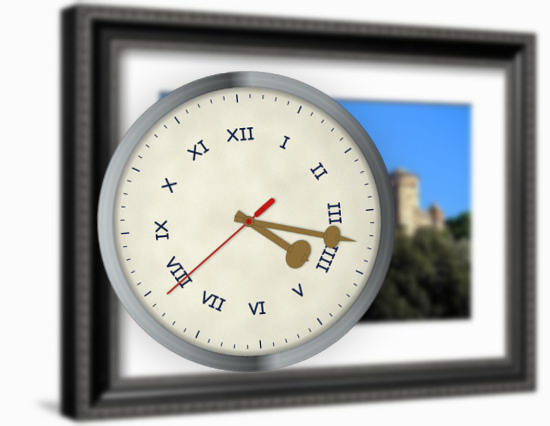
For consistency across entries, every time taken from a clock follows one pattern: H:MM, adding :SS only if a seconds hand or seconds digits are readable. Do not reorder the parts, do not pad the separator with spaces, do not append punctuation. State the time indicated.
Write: 4:17:39
